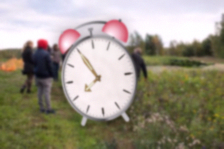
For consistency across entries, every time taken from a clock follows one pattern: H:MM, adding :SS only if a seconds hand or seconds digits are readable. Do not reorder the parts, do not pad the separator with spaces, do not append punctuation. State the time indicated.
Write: 7:55
